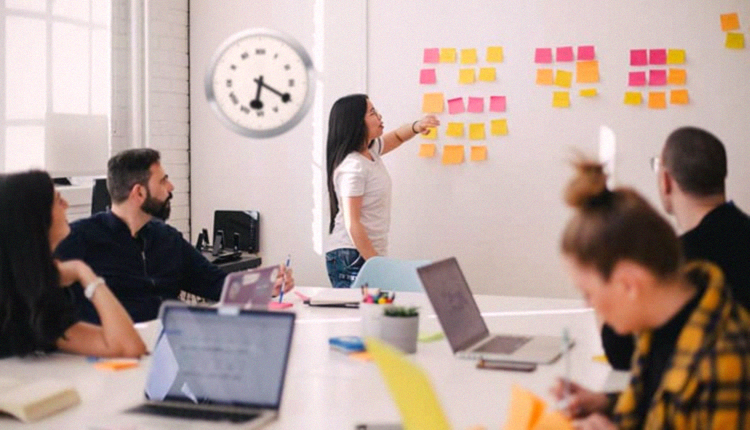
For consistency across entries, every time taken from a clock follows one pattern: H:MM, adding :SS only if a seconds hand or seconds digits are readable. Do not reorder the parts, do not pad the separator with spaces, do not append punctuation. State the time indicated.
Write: 6:20
